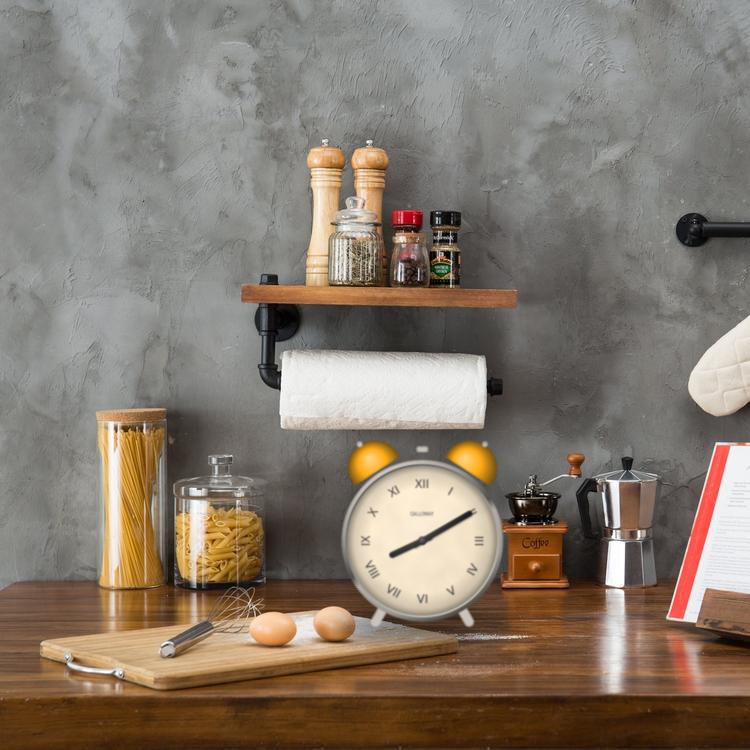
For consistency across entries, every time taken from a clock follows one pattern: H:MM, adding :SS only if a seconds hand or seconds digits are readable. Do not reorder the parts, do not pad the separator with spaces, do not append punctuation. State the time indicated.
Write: 8:10
